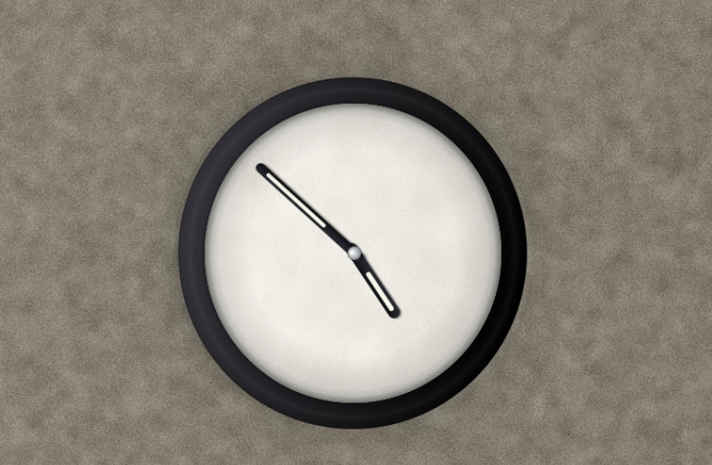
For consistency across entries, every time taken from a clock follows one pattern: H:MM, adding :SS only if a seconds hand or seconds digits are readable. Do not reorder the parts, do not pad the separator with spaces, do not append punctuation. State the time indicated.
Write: 4:52
